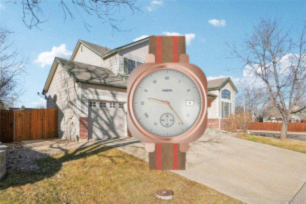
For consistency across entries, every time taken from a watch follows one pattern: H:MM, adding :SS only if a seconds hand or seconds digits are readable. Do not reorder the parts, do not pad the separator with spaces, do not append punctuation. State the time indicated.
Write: 9:24
